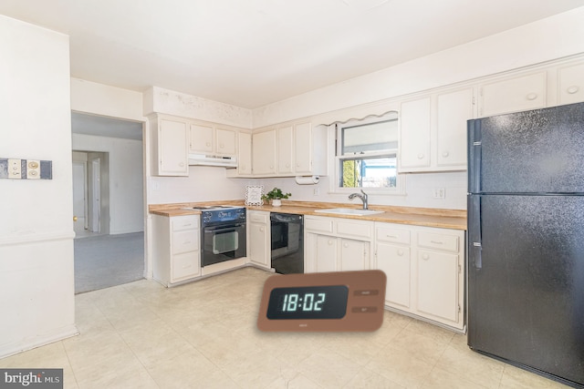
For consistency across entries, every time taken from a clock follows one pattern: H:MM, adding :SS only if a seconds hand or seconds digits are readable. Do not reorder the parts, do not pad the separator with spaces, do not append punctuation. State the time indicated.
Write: 18:02
